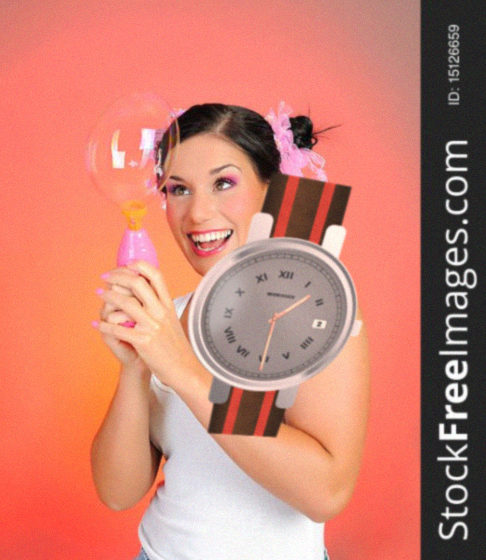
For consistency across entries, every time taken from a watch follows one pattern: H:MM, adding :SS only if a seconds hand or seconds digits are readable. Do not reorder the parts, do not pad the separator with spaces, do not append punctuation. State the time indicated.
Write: 1:30
